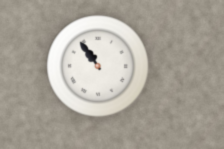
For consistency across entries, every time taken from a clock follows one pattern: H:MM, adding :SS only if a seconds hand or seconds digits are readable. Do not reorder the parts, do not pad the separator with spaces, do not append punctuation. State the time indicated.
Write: 10:54
